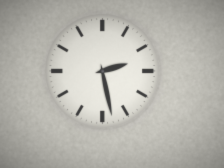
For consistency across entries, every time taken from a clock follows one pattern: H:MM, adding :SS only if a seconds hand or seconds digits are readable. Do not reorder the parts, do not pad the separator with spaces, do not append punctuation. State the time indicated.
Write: 2:28
